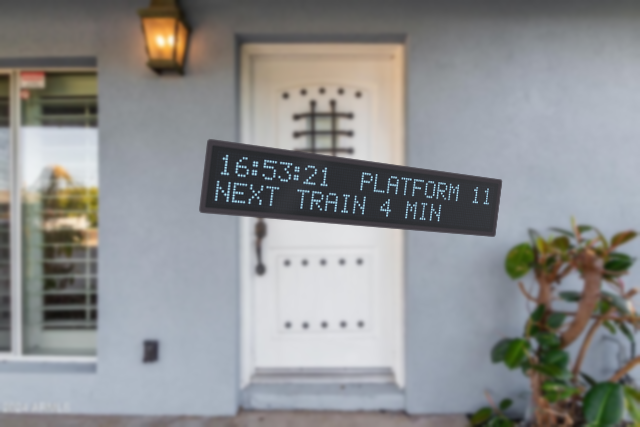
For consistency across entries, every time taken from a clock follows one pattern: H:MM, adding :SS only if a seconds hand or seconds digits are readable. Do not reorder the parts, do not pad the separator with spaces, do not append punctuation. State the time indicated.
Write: 16:53:21
